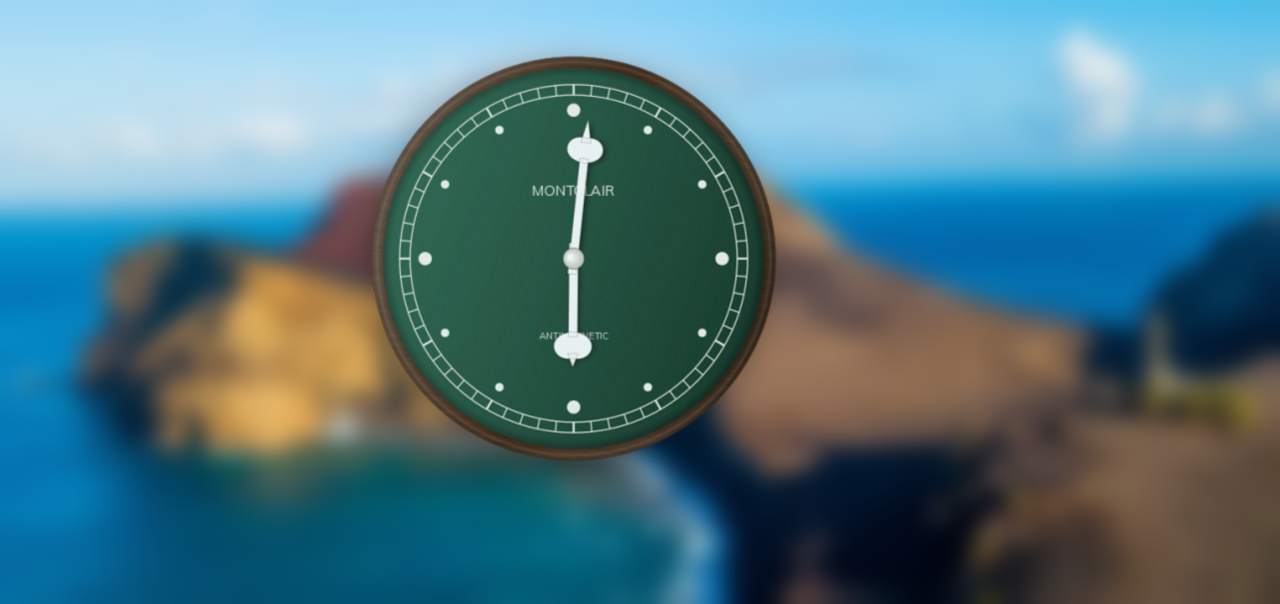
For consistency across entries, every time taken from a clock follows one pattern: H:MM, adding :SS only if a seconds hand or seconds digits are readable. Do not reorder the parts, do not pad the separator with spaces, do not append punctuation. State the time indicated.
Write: 6:01
